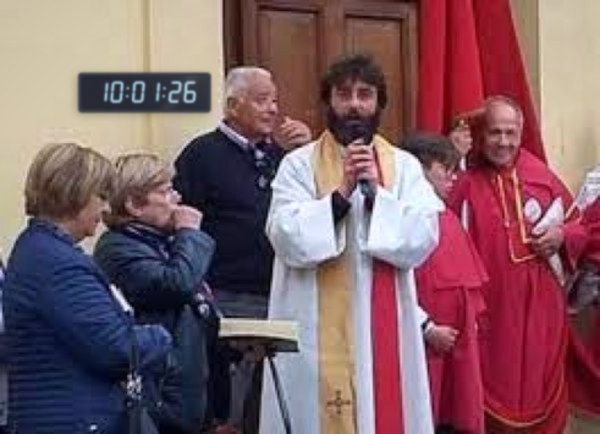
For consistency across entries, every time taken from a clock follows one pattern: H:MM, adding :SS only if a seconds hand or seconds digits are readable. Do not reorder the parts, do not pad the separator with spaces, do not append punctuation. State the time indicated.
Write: 10:01:26
